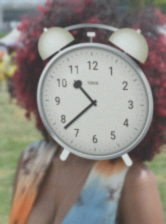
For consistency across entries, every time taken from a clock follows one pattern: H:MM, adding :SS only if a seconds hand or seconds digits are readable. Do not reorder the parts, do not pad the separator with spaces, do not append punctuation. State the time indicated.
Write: 10:38
